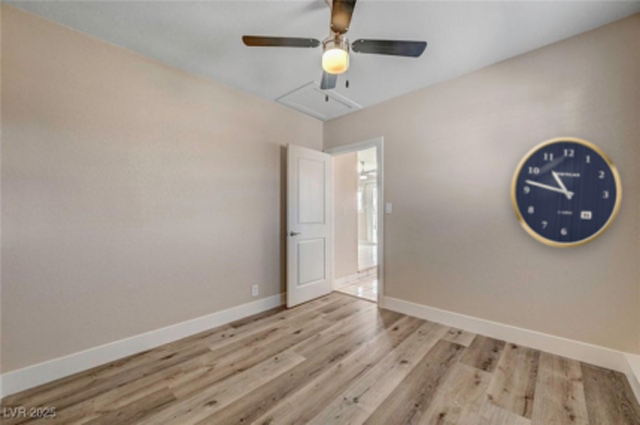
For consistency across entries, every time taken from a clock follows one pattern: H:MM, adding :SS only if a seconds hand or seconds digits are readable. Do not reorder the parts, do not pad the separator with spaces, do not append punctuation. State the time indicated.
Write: 10:47
